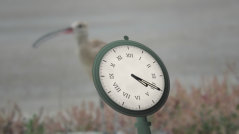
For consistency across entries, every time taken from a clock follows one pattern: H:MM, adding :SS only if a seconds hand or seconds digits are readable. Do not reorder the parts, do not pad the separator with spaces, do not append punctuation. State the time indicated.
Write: 4:20
